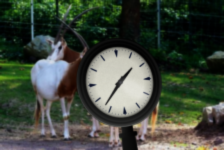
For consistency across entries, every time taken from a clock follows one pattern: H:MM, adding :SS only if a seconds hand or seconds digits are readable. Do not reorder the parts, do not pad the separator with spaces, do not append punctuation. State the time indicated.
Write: 1:37
